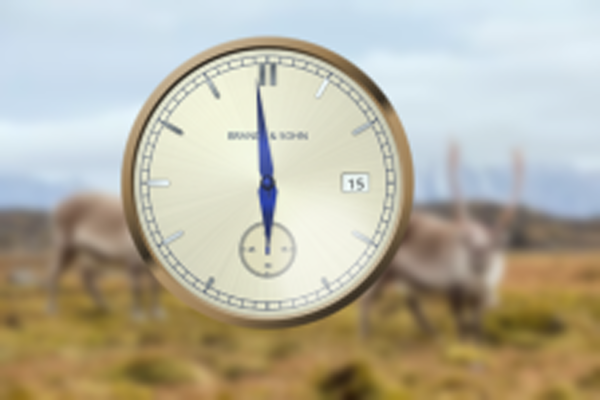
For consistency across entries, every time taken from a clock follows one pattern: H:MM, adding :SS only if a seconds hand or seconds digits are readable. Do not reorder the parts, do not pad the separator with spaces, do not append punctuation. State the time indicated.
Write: 5:59
